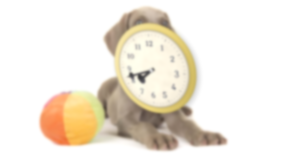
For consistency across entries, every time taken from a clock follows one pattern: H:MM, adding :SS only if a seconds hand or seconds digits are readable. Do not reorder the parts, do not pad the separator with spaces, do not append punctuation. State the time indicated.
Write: 7:42
